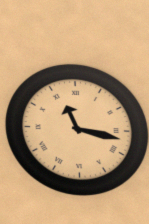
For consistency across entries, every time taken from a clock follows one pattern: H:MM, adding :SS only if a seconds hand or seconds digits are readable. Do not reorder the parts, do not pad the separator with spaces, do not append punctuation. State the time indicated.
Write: 11:17
